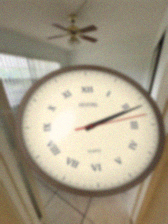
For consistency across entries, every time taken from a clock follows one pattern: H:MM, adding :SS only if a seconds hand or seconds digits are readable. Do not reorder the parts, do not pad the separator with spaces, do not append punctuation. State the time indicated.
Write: 2:11:13
